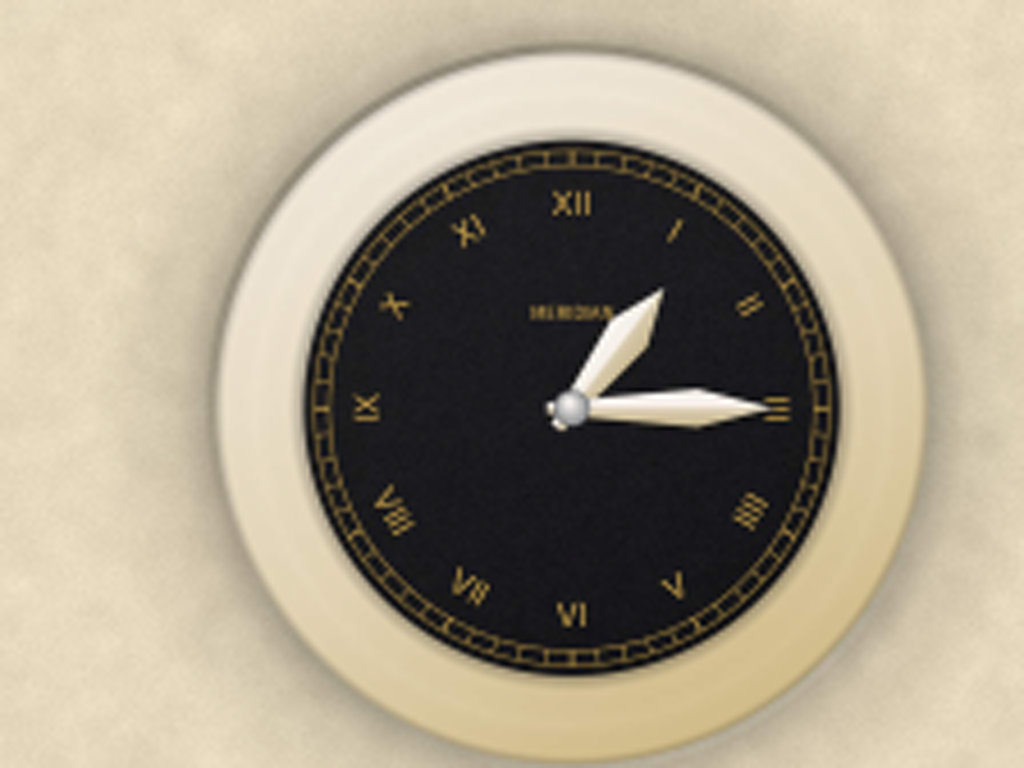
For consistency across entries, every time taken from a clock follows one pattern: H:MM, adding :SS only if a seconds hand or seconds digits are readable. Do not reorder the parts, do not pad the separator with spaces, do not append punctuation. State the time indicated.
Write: 1:15
